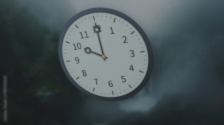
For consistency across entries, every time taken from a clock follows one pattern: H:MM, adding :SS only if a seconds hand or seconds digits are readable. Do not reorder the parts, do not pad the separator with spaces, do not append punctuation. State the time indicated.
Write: 10:00
